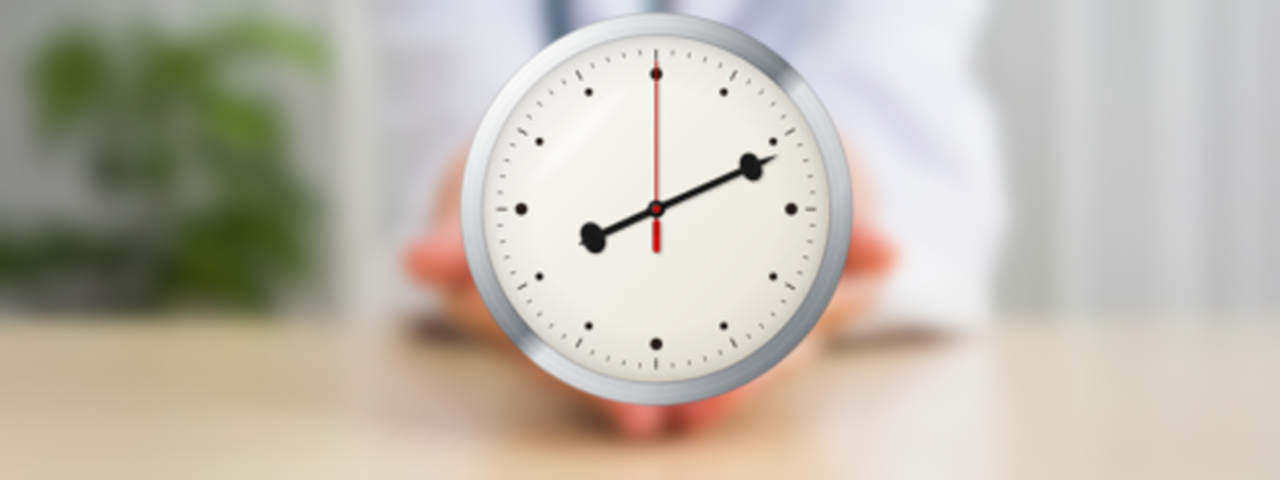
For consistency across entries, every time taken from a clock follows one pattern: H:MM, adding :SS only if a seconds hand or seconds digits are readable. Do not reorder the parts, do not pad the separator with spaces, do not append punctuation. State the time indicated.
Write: 8:11:00
